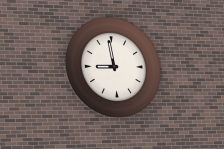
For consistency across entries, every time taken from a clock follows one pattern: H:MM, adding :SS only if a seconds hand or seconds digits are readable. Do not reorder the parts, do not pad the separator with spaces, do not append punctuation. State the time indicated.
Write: 8:59
